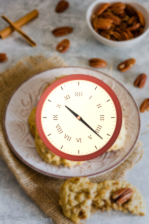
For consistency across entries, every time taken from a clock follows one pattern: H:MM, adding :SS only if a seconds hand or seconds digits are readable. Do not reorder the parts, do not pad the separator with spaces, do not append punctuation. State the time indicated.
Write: 10:22
